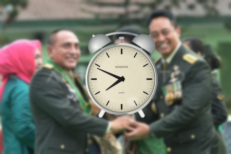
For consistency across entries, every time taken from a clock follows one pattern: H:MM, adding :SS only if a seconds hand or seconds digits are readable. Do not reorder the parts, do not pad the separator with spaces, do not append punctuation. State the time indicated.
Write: 7:49
